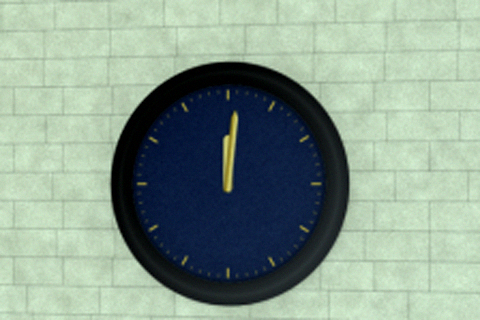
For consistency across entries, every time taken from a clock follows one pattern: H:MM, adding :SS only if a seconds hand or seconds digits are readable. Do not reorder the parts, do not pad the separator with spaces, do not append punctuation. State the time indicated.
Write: 12:01
